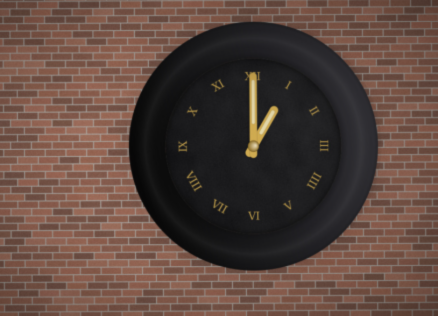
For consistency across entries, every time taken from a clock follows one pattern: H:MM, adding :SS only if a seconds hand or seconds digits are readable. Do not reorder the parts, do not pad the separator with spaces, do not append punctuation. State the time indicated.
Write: 1:00
